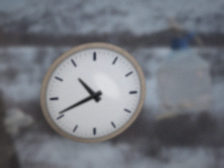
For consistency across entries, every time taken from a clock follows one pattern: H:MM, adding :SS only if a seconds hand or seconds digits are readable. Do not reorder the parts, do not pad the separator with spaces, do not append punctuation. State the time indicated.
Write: 10:41
